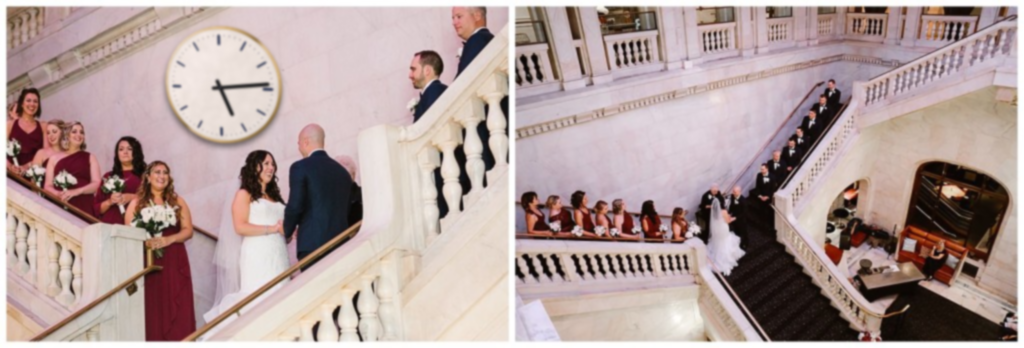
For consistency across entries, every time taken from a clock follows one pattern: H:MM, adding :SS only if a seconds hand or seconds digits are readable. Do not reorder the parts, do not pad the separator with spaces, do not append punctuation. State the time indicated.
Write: 5:14
